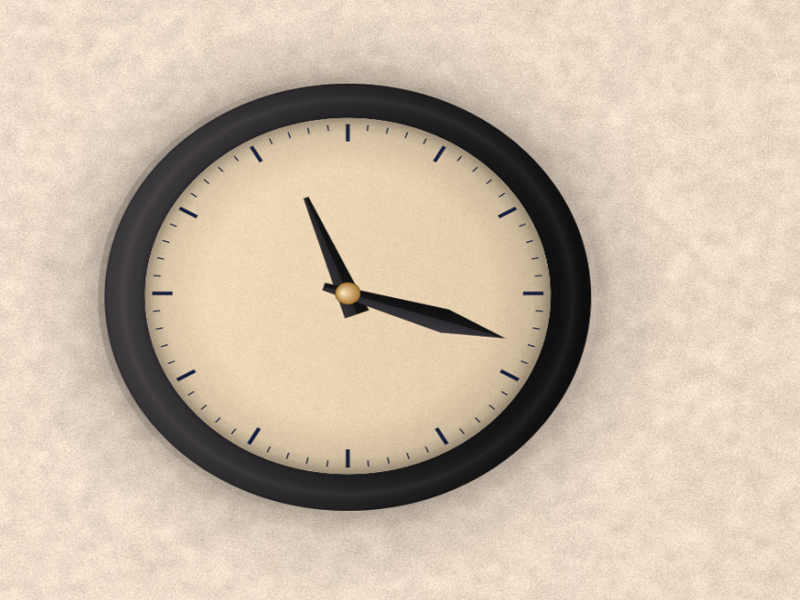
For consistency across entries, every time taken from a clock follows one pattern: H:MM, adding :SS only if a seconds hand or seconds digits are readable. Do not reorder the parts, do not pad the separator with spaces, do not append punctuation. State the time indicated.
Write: 11:18
